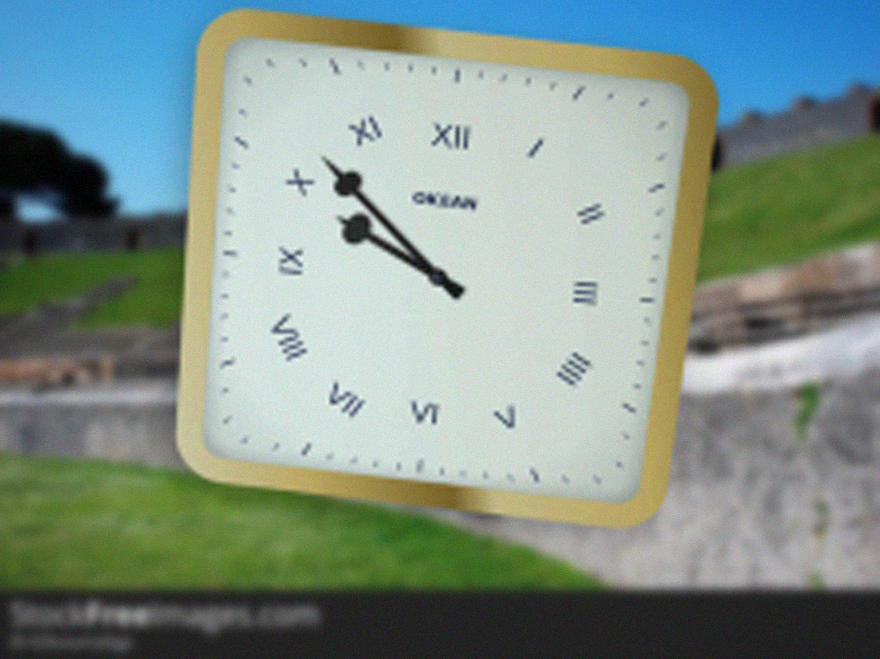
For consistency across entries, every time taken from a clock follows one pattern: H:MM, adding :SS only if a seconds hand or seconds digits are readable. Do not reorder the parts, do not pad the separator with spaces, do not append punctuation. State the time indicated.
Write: 9:52
